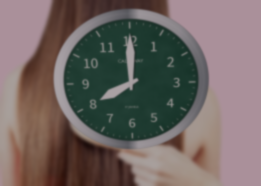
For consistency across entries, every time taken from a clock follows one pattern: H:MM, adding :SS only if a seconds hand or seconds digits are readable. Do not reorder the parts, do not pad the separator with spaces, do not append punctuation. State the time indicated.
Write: 8:00
